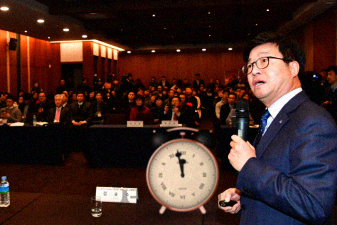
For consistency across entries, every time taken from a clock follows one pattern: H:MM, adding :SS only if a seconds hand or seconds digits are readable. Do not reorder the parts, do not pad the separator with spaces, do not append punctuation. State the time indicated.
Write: 11:58
